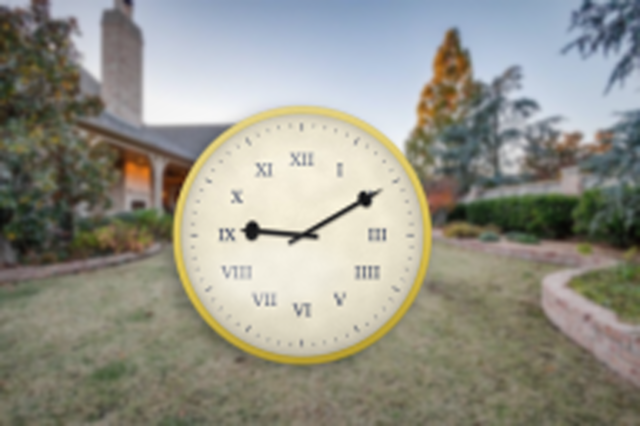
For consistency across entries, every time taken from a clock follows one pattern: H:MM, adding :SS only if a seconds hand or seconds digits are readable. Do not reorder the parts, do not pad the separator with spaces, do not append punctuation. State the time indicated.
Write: 9:10
